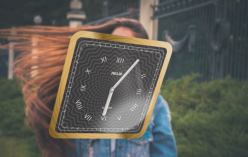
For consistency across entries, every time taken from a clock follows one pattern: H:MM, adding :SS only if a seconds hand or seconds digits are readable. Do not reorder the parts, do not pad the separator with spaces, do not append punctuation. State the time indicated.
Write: 6:05
